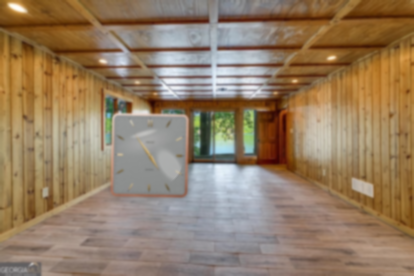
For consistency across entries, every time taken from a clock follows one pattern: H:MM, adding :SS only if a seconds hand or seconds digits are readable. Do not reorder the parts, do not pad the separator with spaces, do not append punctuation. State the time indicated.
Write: 4:54
